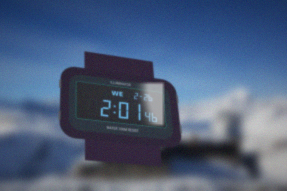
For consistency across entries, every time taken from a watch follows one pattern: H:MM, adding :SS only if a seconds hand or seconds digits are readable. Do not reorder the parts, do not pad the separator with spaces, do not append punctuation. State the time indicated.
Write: 2:01:46
